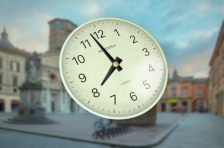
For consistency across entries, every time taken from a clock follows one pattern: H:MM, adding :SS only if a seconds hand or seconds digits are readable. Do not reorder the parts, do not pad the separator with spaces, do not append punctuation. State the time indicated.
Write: 7:58
